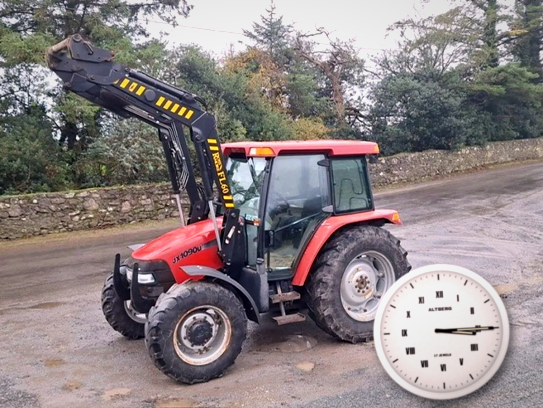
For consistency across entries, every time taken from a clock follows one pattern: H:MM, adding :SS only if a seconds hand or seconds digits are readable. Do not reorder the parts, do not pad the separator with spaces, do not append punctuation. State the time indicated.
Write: 3:15
